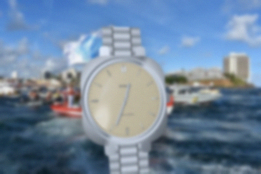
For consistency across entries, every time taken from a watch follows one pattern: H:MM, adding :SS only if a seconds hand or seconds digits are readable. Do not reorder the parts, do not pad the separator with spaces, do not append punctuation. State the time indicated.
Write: 12:34
